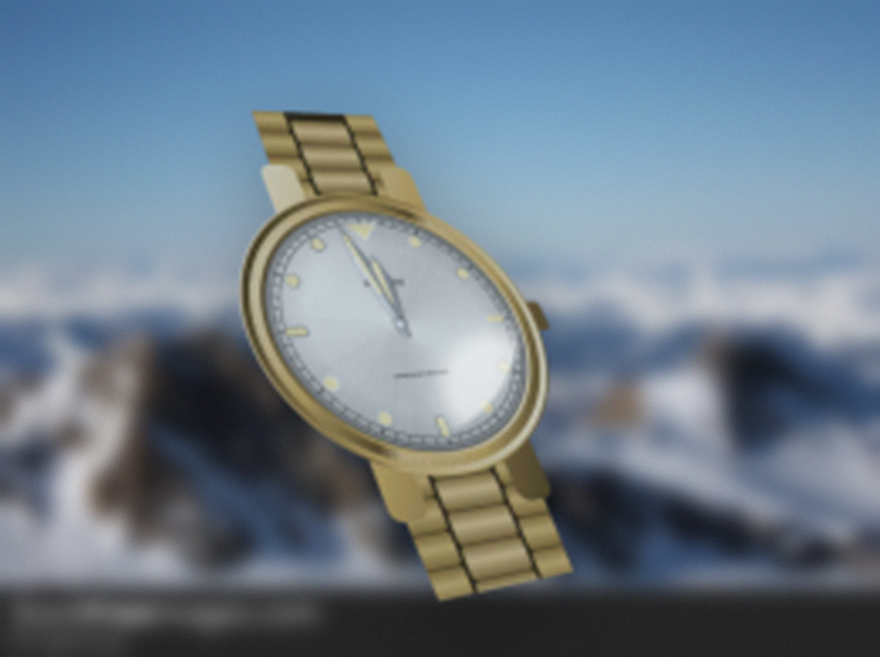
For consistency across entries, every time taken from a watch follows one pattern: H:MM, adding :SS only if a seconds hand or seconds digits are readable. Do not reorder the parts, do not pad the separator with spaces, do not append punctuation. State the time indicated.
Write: 11:58
